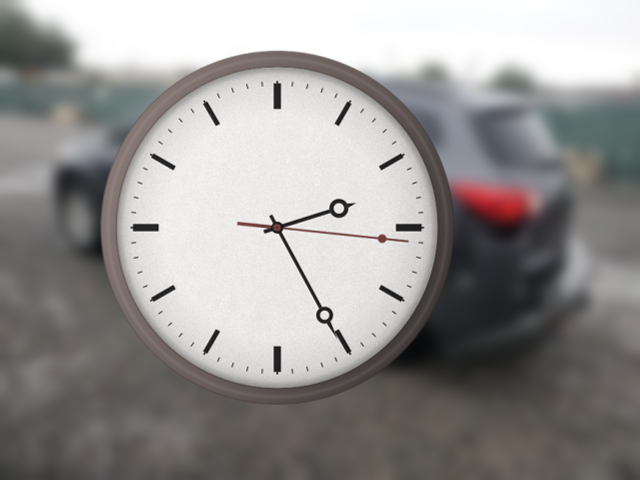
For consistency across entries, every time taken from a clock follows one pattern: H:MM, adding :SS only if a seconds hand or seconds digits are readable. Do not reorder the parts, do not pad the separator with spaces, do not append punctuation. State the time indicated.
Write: 2:25:16
